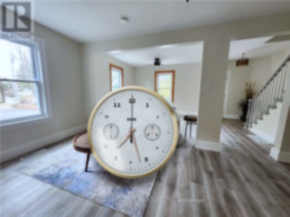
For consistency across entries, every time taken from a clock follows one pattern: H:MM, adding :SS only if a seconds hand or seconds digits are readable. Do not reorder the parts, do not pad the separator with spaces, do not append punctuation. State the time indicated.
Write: 7:27
